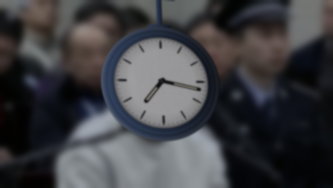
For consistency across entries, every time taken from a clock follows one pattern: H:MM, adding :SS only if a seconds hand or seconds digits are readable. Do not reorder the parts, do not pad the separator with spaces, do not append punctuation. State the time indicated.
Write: 7:17
